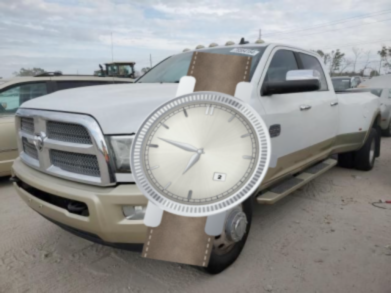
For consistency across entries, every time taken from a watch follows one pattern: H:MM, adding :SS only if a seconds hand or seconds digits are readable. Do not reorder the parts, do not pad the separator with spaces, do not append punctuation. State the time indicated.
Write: 6:47
